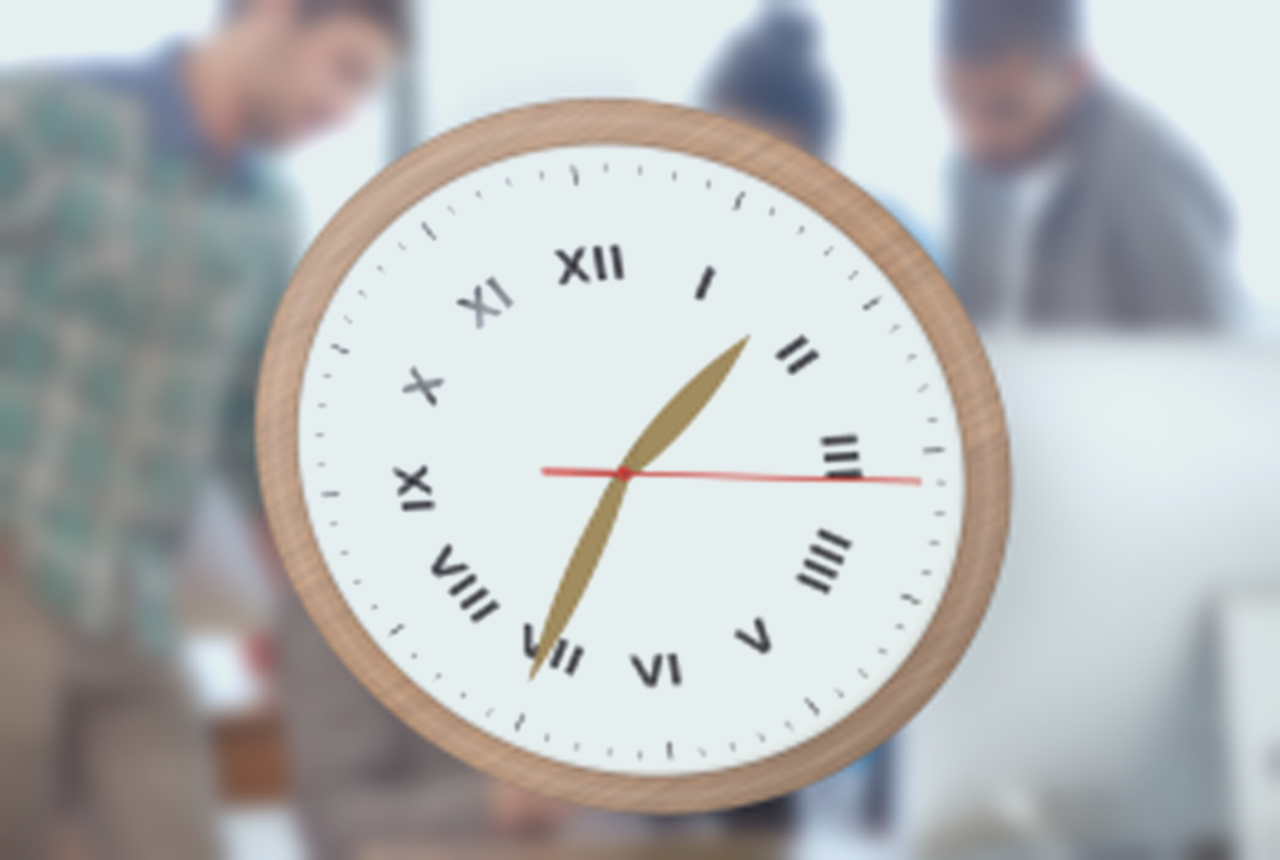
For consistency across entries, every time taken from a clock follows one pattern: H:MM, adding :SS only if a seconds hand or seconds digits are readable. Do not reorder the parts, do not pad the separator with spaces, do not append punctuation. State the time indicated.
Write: 1:35:16
